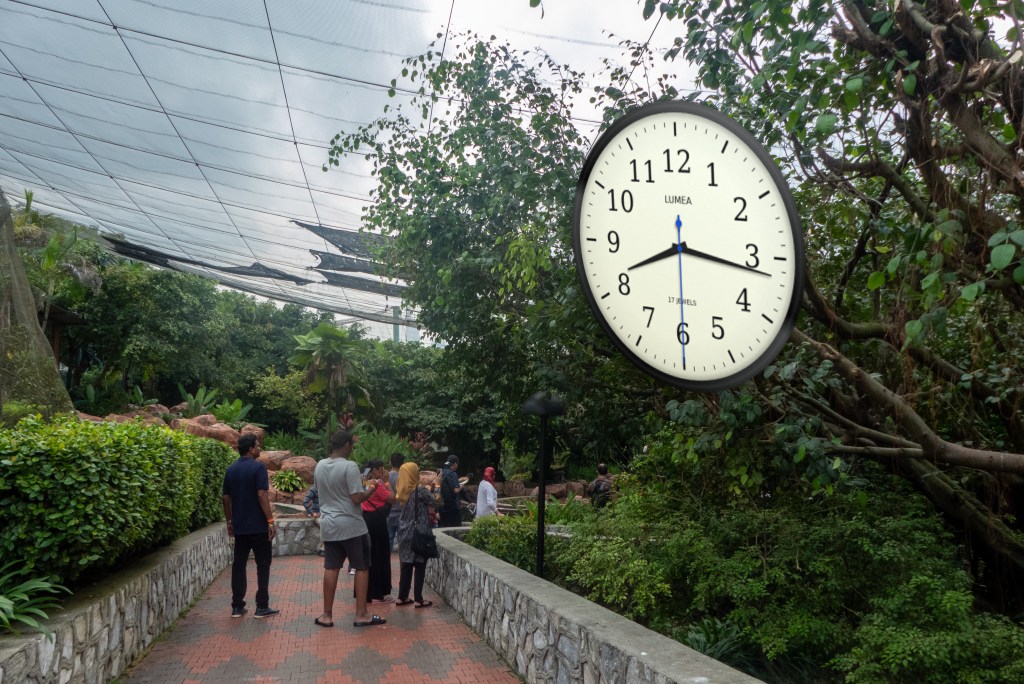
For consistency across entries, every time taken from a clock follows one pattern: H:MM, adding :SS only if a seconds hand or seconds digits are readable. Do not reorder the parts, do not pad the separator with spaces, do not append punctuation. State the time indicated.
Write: 8:16:30
